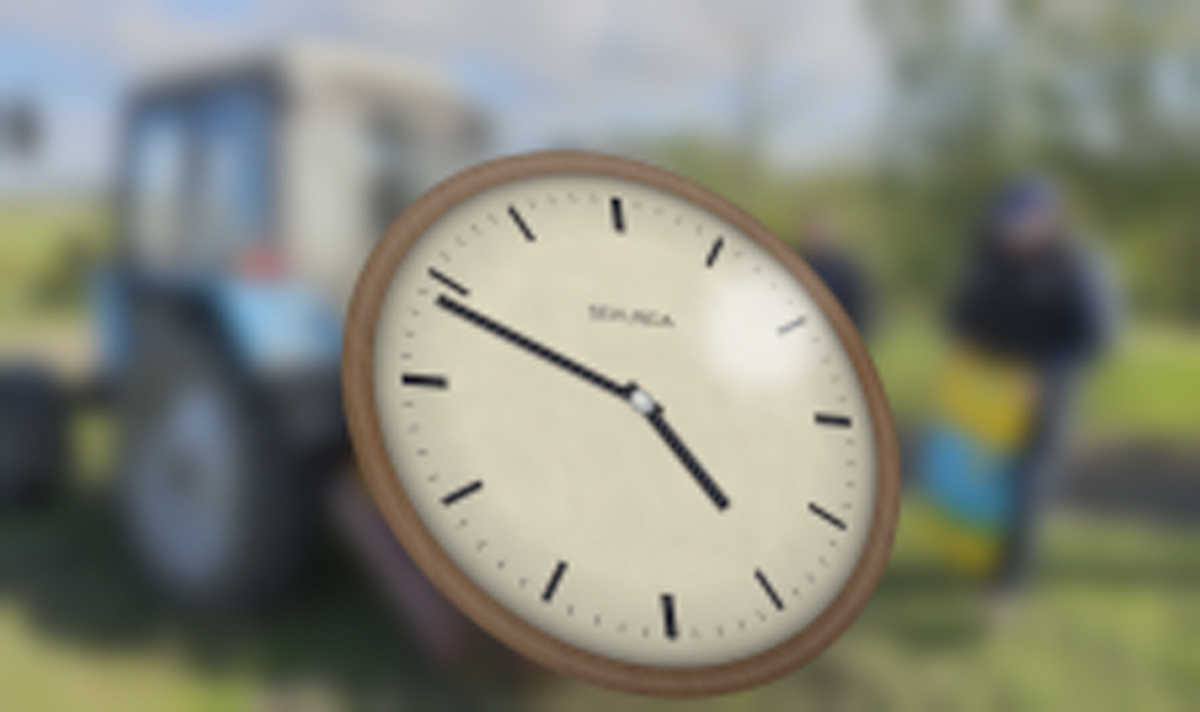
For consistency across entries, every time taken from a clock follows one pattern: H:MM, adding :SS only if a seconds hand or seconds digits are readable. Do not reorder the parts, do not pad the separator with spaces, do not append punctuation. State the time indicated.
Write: 4:49
